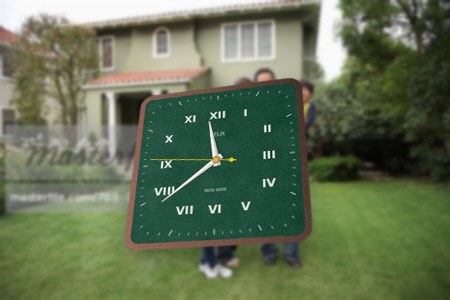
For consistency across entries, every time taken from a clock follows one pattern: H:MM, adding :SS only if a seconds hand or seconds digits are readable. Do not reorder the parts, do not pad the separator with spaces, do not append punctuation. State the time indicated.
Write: 11:38:46
